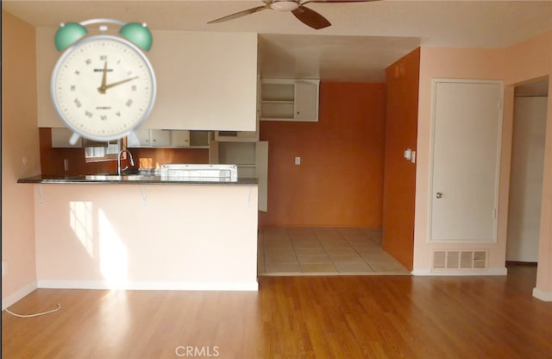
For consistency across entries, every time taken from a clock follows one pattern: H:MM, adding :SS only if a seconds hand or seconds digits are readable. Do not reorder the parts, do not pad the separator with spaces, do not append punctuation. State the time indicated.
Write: 12:12
